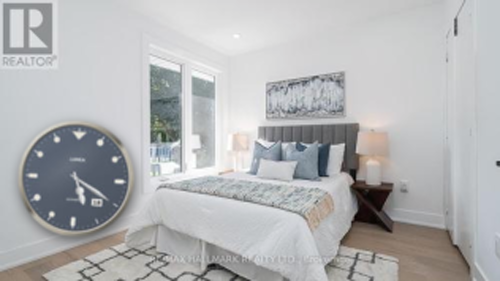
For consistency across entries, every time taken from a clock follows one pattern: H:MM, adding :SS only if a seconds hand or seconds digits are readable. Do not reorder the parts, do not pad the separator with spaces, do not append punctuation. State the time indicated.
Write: 5:20
